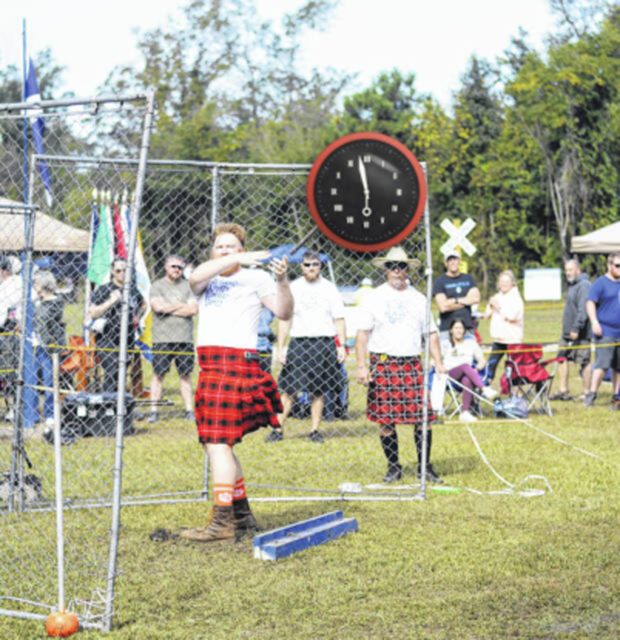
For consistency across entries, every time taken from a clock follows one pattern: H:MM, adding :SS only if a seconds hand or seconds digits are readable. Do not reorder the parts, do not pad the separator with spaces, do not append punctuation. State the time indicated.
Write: 5:58
